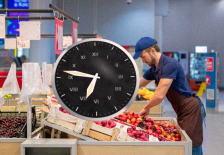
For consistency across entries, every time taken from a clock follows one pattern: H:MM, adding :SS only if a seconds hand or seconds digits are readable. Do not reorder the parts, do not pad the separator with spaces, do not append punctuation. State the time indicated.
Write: 6:47
